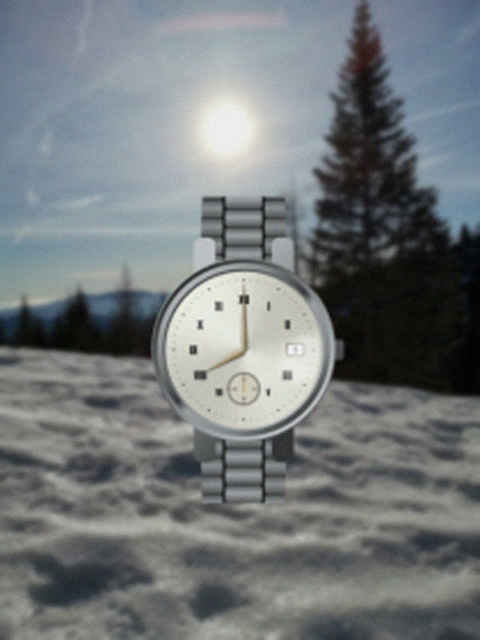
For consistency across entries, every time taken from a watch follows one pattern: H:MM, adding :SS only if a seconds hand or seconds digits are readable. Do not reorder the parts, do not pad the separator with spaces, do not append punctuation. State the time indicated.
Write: 8:00
